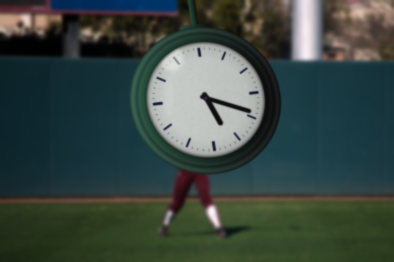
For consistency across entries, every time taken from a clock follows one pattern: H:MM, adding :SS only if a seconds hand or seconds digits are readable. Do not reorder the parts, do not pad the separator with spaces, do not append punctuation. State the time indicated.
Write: 5:19
